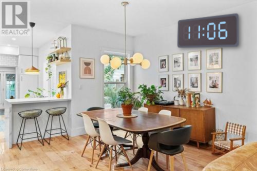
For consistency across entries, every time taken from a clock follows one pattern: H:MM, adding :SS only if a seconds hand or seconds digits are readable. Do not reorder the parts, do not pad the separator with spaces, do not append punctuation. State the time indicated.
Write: 11:06
